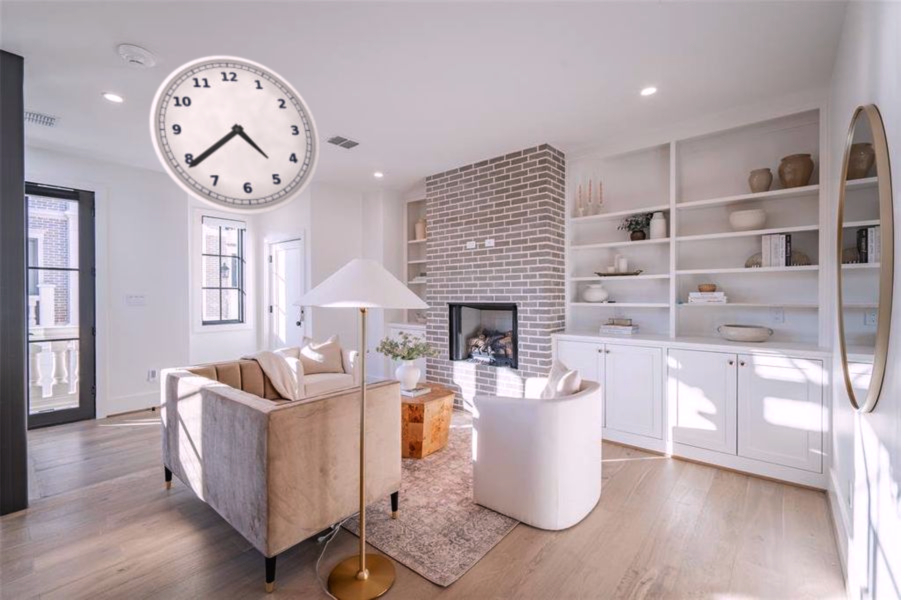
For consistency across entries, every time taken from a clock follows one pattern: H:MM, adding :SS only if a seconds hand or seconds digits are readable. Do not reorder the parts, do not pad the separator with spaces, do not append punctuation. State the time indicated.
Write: 4:39
